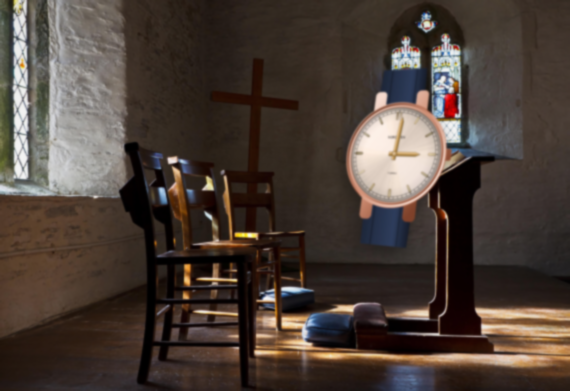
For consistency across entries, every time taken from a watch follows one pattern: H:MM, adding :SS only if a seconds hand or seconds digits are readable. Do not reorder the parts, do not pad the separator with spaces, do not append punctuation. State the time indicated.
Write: 3:01
